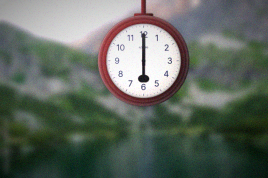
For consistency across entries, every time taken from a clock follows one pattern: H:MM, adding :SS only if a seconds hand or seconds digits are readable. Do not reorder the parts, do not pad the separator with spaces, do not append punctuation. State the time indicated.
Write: 6:00
